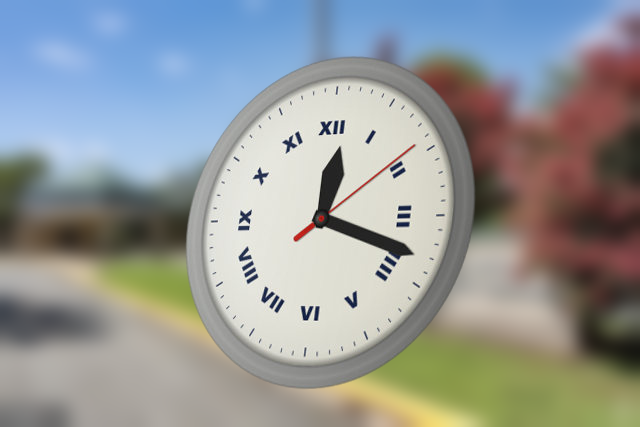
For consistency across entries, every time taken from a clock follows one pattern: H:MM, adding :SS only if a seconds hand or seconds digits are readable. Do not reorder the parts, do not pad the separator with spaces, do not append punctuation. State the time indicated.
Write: 12:18:09
